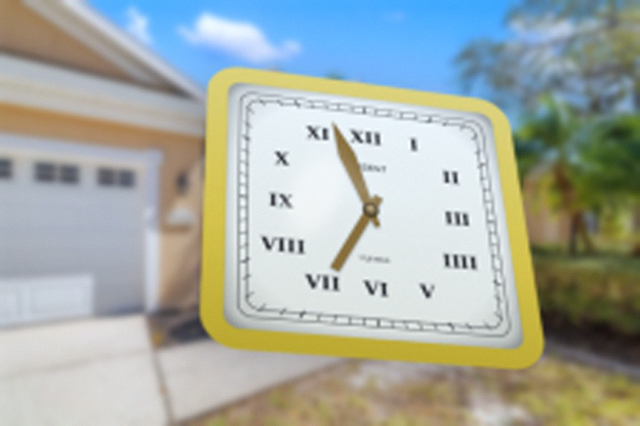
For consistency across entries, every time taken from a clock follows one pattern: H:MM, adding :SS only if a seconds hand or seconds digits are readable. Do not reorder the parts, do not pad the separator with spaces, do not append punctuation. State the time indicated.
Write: 6:57
